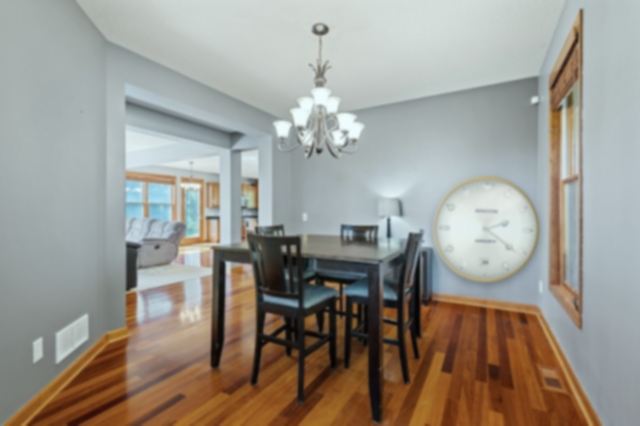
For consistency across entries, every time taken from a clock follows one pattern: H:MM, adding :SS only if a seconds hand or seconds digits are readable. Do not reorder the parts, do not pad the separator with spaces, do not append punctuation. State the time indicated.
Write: 2:21
